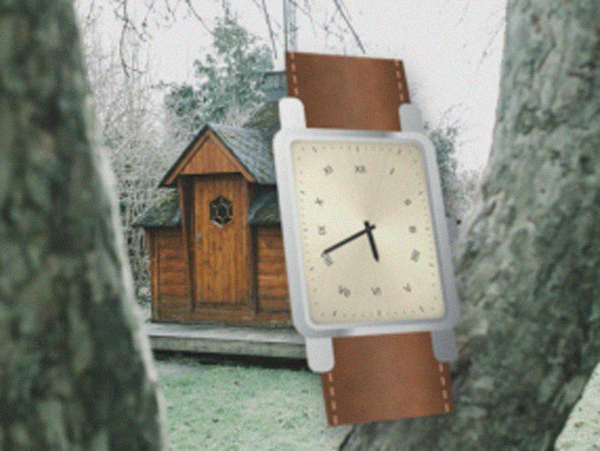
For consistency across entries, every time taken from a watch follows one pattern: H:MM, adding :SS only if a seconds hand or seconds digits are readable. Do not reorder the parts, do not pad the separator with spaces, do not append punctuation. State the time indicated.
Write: 5:41
